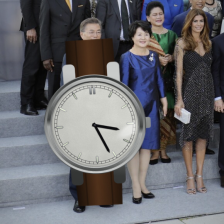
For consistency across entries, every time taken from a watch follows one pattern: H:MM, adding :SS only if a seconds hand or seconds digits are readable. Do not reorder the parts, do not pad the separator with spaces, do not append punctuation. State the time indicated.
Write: 3:26
